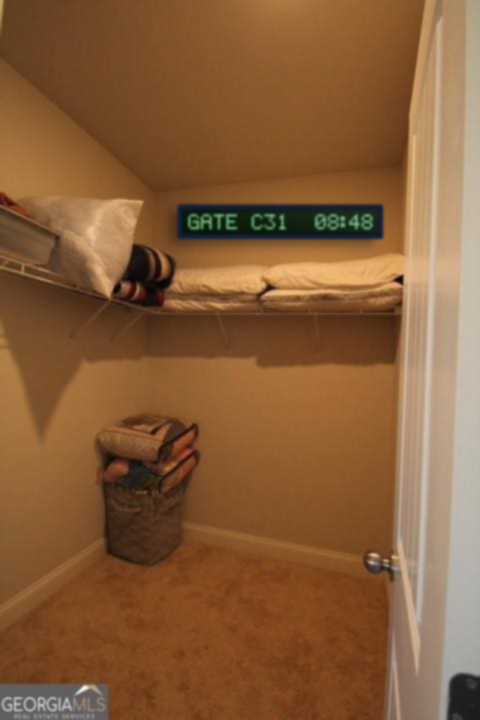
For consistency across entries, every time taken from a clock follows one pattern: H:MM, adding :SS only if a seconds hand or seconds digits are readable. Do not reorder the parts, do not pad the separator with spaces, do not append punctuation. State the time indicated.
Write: 8:48
